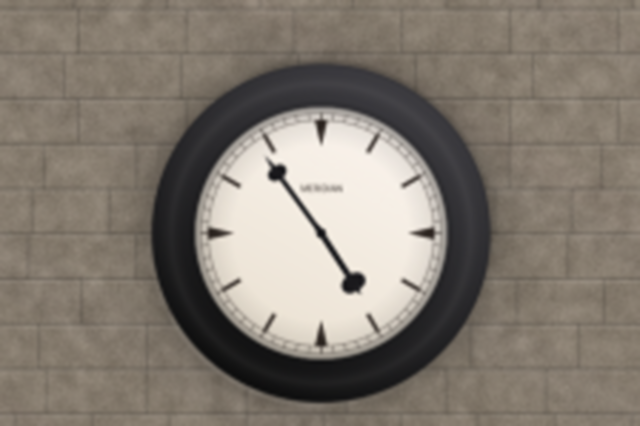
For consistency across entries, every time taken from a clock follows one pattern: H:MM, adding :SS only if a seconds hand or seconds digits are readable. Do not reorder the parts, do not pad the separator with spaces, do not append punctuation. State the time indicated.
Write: 4:54
